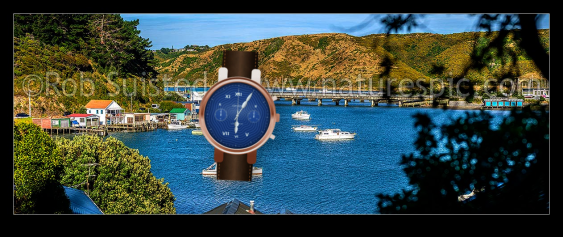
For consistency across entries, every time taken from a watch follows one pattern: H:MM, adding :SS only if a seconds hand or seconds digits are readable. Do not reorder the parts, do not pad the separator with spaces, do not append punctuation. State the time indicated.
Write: 6:05
